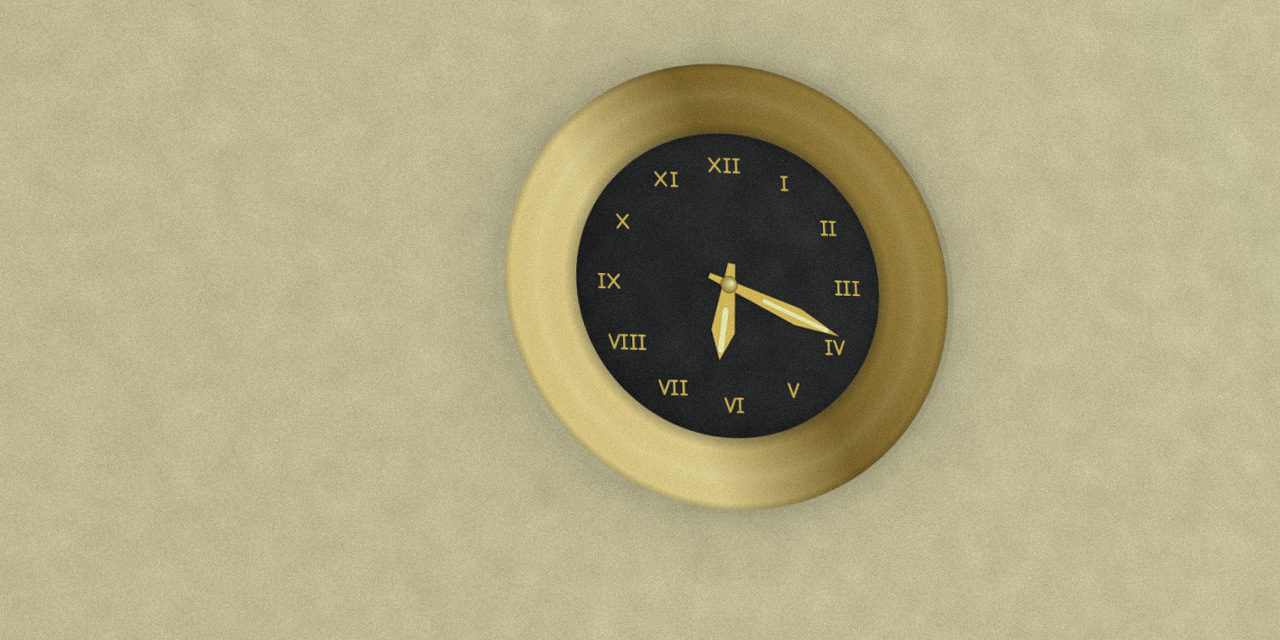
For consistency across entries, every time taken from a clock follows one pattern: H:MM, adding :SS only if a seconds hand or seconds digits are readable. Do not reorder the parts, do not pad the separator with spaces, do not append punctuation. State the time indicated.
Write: 6:19
